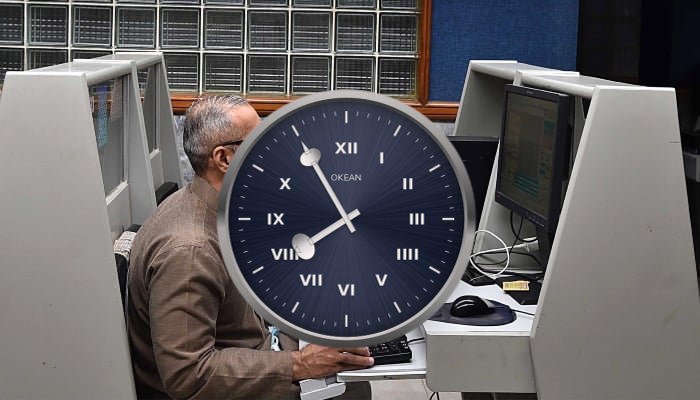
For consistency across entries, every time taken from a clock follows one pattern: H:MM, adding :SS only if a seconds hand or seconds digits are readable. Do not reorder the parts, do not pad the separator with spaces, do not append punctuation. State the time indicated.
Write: 7:55
